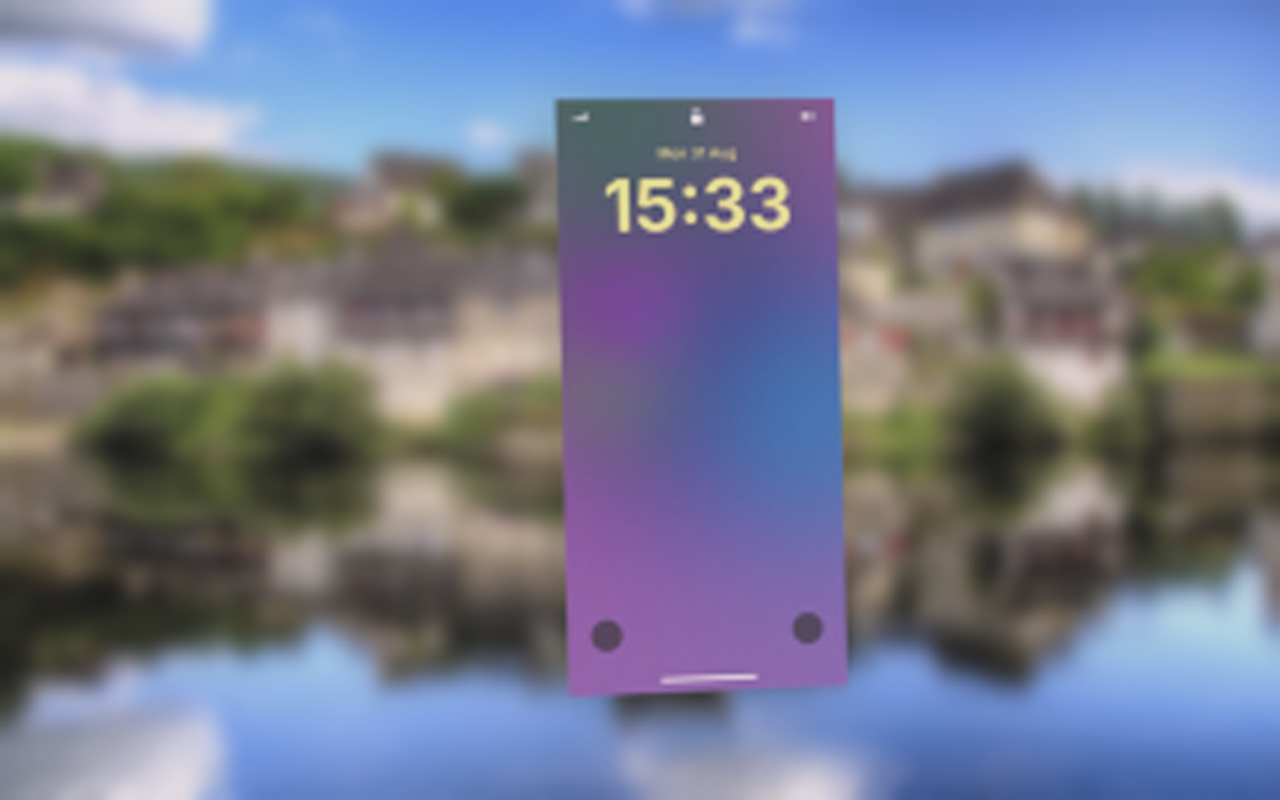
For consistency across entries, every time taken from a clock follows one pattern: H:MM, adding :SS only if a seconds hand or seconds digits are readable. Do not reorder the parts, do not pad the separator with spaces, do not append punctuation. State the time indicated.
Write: 15:33
